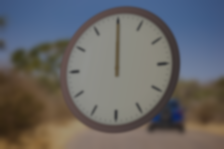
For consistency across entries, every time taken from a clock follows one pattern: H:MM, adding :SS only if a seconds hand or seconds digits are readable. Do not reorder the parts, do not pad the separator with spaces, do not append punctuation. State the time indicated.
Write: 12:00
